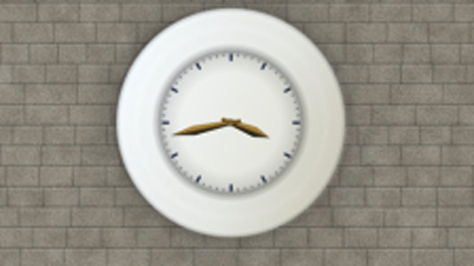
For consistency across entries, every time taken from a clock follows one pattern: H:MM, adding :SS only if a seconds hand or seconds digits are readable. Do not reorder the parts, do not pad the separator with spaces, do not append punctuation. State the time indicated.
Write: 3:43
